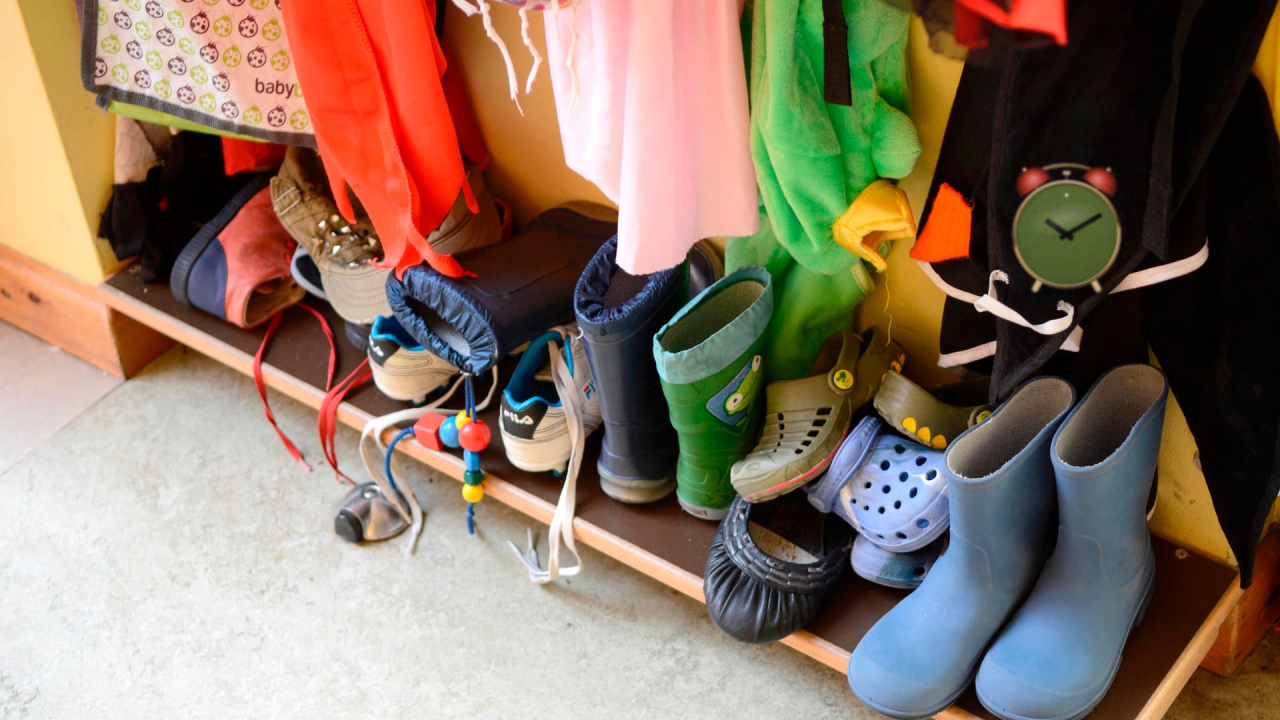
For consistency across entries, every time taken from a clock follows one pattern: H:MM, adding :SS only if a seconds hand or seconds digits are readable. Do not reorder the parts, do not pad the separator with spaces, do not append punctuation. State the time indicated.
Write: 10:10
